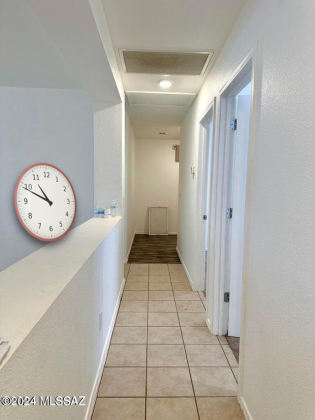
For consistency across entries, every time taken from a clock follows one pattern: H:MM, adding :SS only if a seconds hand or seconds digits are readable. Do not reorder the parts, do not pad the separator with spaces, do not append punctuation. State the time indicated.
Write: 10:49
